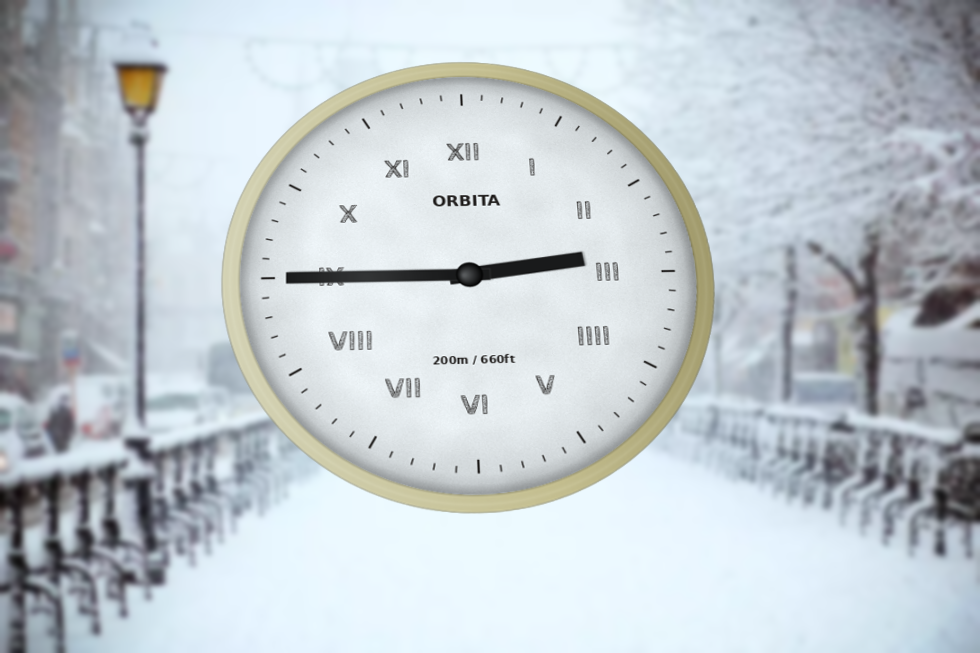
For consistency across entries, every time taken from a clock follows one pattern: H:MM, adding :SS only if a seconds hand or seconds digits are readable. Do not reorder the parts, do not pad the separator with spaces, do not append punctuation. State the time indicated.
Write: 2:45
